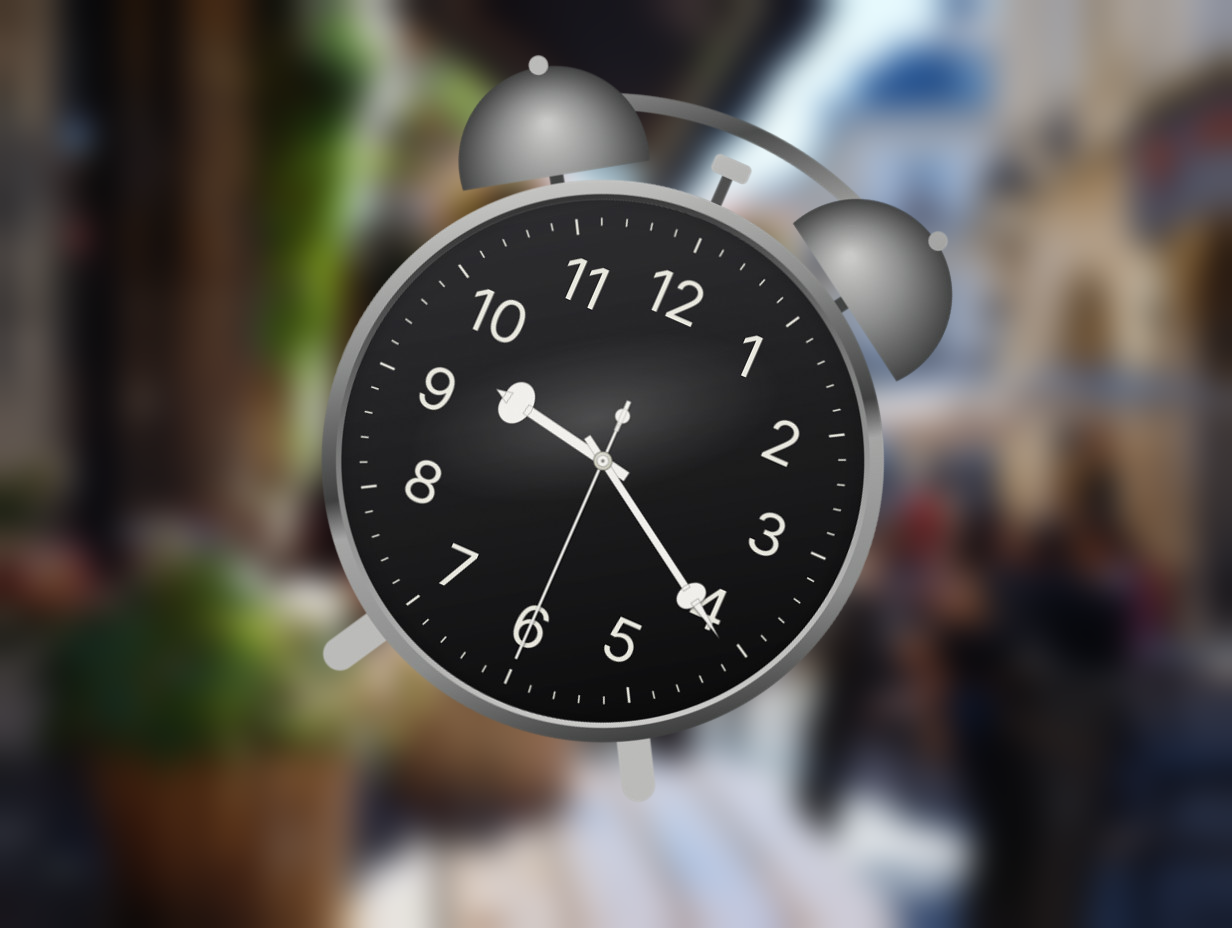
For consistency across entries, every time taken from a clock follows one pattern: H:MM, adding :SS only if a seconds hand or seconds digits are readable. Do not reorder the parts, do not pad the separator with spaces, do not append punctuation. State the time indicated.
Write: 9:20:30
